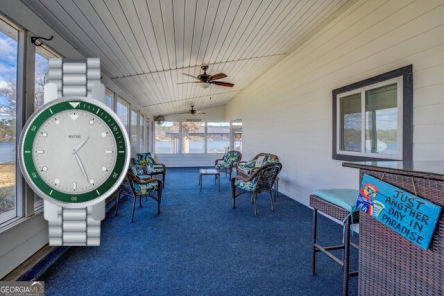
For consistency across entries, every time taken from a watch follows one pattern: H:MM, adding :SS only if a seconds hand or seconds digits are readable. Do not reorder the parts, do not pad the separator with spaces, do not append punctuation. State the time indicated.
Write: 1:26
